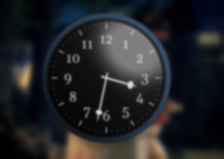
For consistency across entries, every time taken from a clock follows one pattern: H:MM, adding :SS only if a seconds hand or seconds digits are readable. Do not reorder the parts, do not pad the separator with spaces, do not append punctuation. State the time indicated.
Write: 3:32
